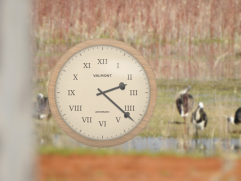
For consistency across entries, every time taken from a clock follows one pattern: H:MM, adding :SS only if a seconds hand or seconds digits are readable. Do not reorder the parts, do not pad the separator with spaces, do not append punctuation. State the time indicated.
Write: 2:22
